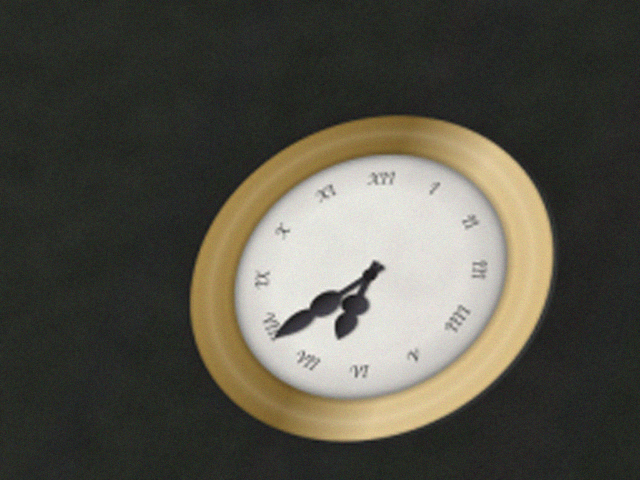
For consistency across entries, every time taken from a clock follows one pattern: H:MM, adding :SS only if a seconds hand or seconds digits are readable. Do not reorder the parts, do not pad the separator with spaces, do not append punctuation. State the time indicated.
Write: 6:39
